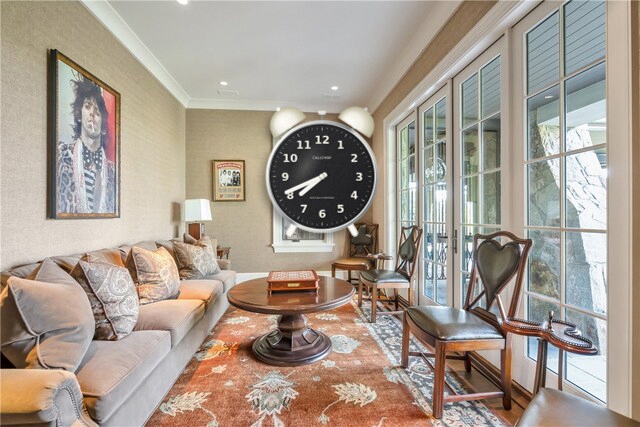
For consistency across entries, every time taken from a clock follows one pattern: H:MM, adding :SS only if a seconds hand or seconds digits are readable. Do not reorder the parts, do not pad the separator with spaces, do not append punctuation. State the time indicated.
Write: 7:41
